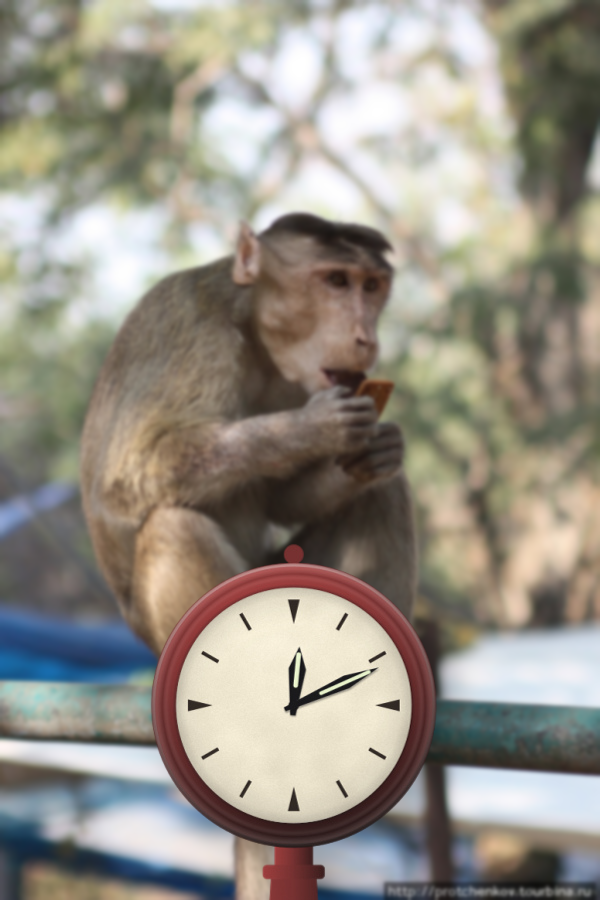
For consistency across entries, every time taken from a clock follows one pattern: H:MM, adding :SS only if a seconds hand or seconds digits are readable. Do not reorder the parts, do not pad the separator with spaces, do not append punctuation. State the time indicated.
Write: 12:11
